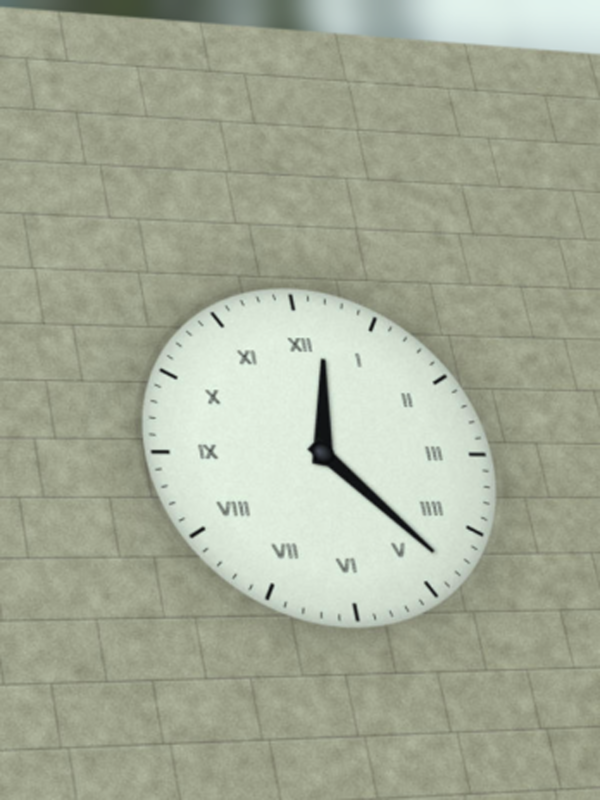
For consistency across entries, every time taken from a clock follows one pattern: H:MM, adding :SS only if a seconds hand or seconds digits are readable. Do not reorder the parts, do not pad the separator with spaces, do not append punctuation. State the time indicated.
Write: 12:23
